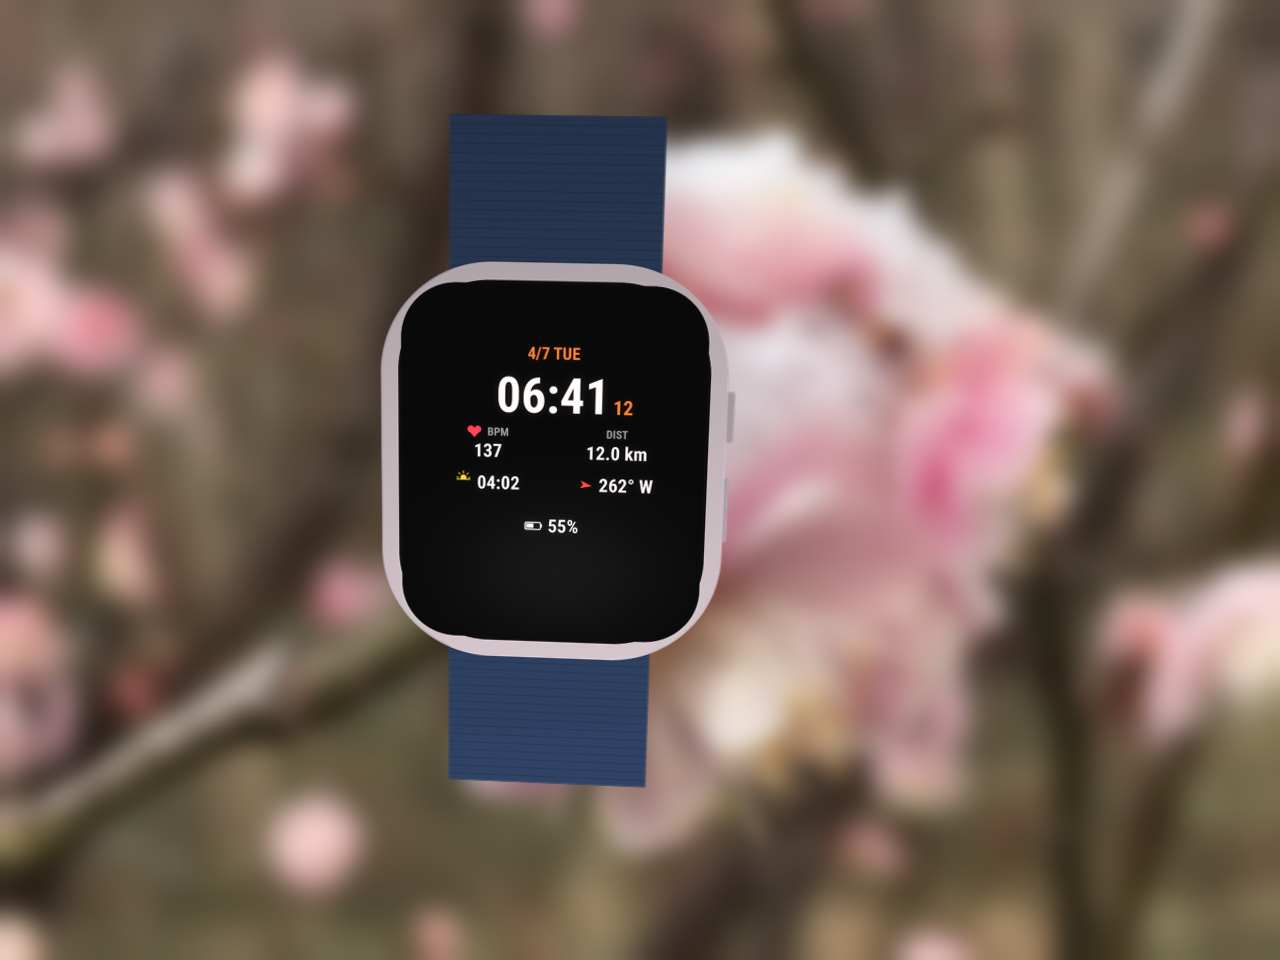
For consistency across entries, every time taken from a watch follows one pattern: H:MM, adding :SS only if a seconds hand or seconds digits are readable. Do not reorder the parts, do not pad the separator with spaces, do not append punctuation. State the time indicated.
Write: 6:41:12
